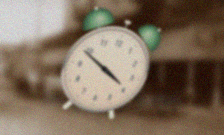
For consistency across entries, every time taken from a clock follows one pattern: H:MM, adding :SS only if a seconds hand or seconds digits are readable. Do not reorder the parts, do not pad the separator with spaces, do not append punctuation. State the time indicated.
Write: 3:49
